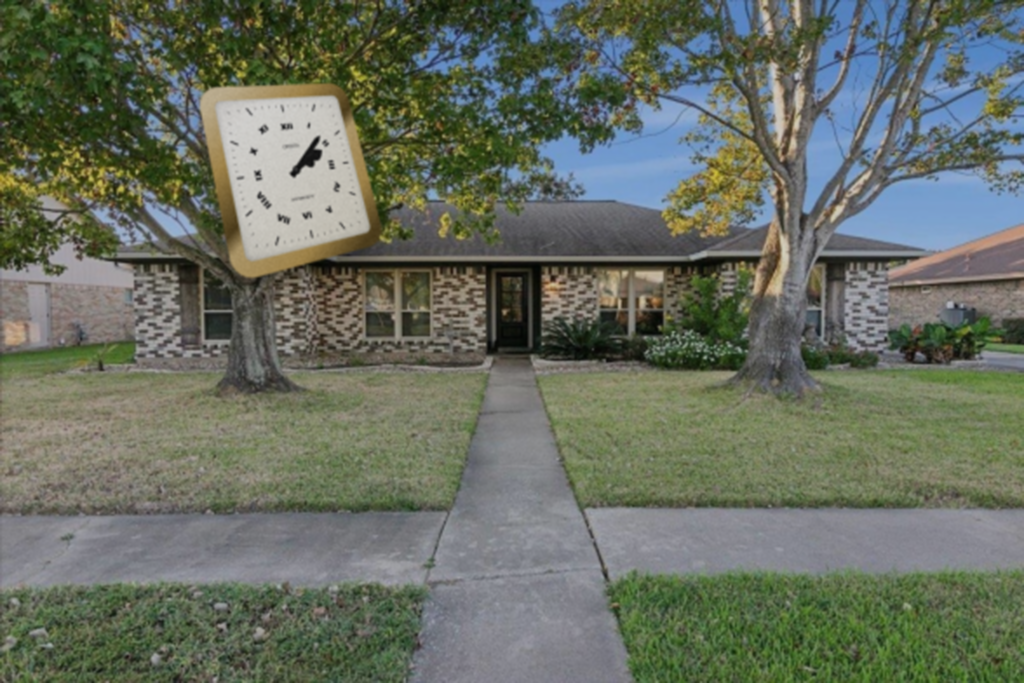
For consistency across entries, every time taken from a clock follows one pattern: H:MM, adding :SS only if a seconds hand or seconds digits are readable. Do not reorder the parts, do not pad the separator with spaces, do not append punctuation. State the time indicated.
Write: 2:08
